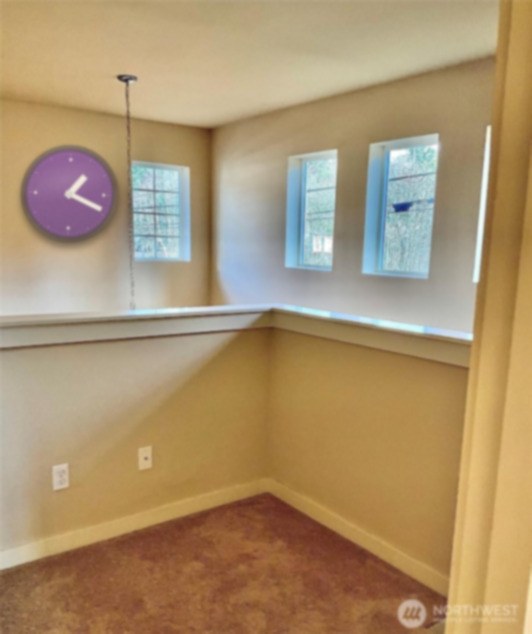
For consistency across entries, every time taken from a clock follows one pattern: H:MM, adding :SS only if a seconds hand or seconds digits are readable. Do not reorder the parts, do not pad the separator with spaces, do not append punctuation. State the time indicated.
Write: 1:19
